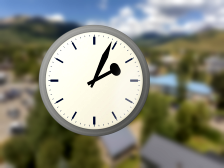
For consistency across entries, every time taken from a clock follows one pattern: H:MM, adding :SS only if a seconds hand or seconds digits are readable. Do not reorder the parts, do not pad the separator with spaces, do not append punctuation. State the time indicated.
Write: 2:04
